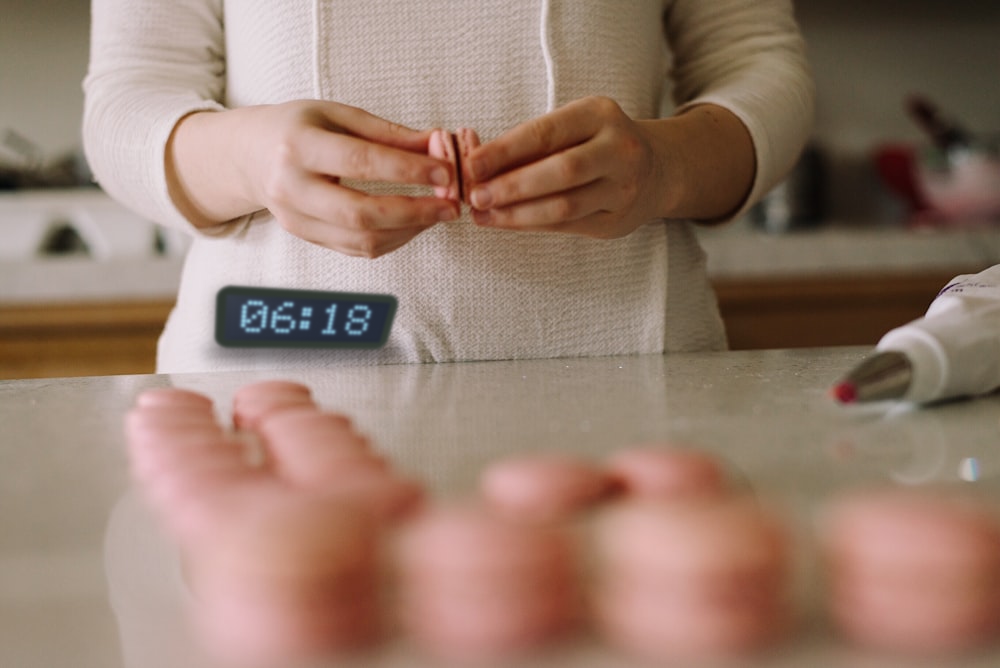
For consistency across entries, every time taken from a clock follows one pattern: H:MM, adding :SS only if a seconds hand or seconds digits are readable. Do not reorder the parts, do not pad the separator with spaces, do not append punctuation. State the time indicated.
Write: 6:18
